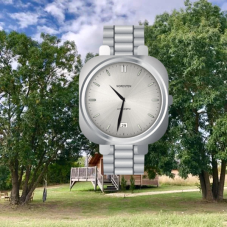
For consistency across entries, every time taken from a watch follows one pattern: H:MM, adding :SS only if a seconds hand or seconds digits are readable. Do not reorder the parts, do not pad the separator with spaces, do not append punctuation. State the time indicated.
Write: 10:32
